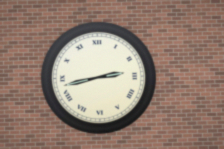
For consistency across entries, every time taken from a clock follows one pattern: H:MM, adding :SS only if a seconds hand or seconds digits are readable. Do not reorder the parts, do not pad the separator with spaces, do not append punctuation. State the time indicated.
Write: 2:43
